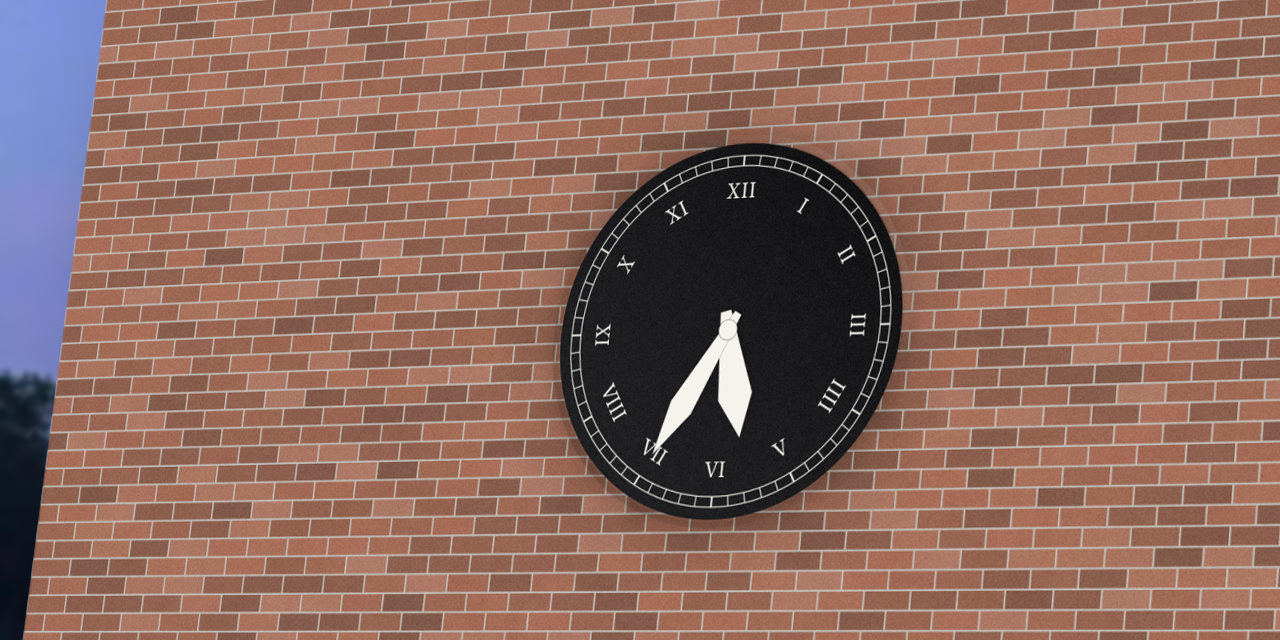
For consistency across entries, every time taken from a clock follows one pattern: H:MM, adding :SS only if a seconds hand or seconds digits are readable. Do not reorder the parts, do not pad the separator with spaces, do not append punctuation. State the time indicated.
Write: 5:35
